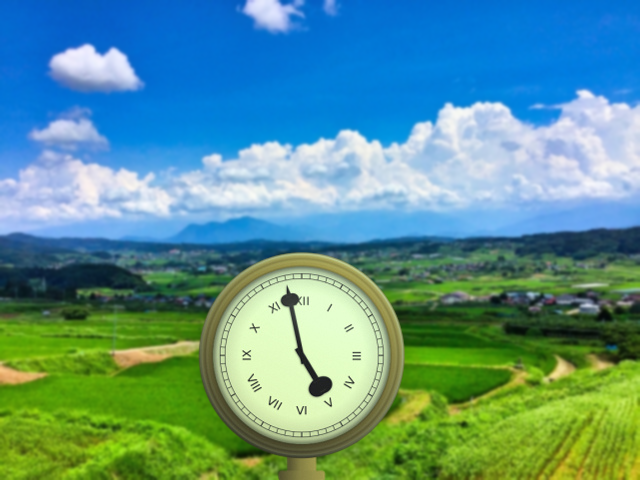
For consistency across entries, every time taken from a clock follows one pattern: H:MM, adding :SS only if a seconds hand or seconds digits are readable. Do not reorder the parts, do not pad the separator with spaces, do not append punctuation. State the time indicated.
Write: 4:58
